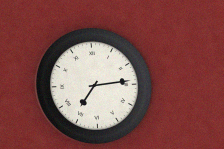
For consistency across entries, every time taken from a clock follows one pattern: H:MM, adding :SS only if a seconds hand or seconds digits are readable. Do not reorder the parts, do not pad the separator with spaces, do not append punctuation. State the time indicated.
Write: 7:14
